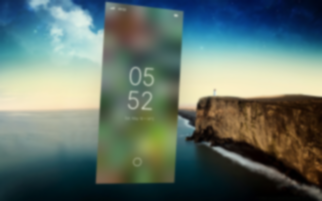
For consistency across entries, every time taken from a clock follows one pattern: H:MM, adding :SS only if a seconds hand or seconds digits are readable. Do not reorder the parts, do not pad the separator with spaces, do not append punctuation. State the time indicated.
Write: 5:52
